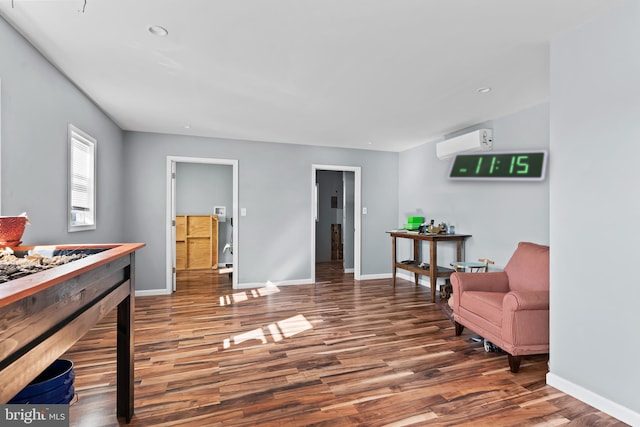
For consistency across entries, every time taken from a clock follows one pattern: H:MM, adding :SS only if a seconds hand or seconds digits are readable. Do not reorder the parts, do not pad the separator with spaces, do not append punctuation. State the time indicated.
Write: 11:15
